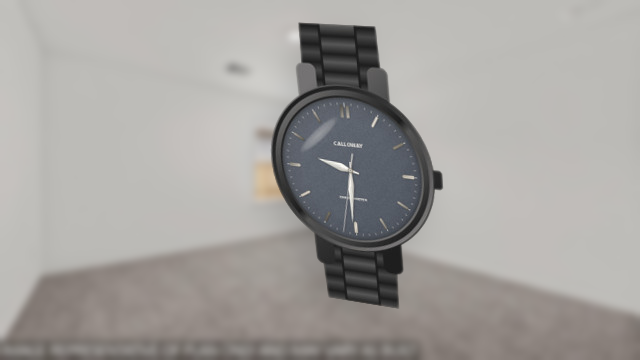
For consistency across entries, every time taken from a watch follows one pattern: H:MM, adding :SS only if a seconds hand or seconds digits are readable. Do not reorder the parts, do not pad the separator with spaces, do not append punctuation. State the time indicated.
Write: 9:30:32
